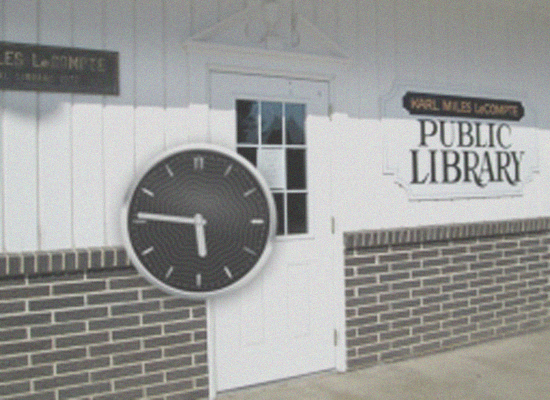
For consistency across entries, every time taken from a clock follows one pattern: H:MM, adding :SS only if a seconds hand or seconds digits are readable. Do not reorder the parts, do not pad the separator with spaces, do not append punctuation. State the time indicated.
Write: 5:46
